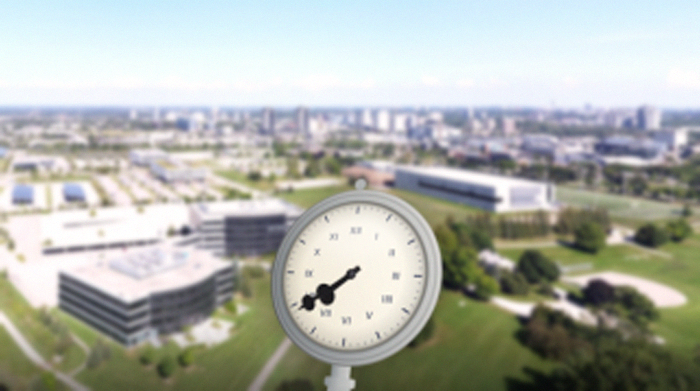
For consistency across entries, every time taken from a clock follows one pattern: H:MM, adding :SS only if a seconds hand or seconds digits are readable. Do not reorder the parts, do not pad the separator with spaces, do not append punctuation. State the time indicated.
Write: 7:39
